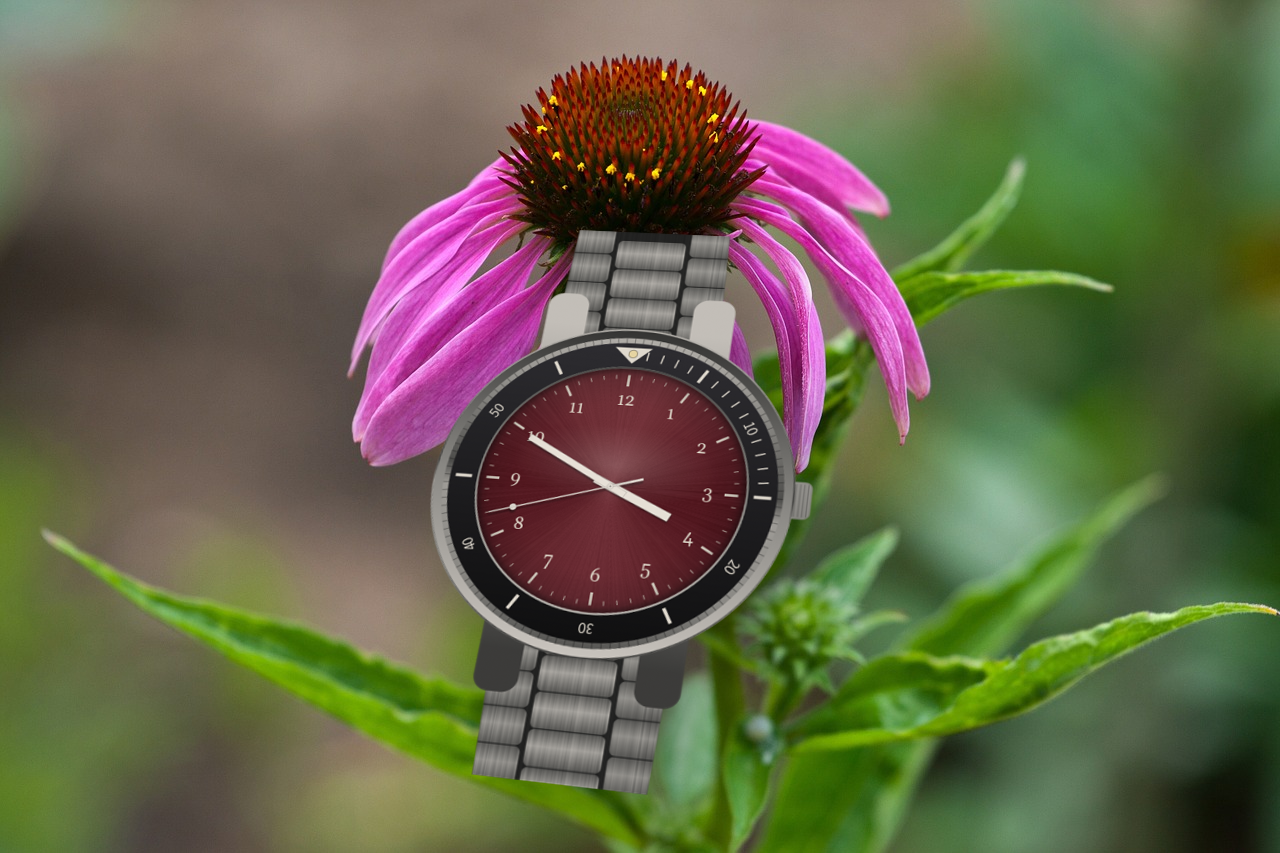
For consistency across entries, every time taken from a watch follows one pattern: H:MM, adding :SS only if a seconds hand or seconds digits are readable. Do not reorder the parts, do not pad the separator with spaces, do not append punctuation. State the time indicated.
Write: 3:49:42
